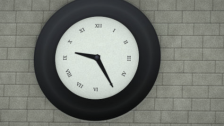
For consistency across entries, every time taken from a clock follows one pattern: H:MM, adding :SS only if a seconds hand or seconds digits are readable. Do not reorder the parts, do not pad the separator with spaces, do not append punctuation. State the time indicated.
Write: 9:25
